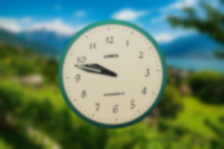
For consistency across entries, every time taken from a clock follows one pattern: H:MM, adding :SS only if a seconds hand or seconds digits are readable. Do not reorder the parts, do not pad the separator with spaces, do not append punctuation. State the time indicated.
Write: 9:48
